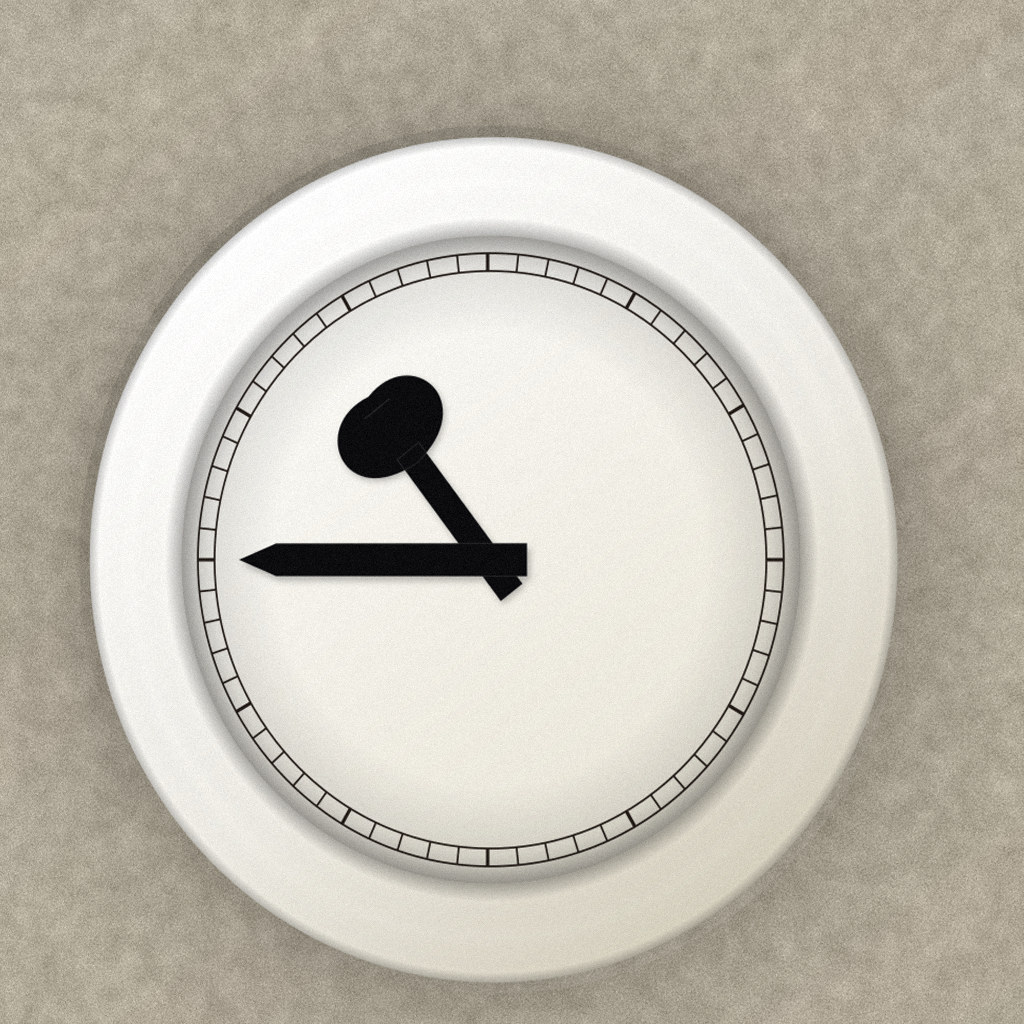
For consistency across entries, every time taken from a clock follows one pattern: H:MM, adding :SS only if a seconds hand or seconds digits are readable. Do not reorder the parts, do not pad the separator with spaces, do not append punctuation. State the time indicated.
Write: 10:45
